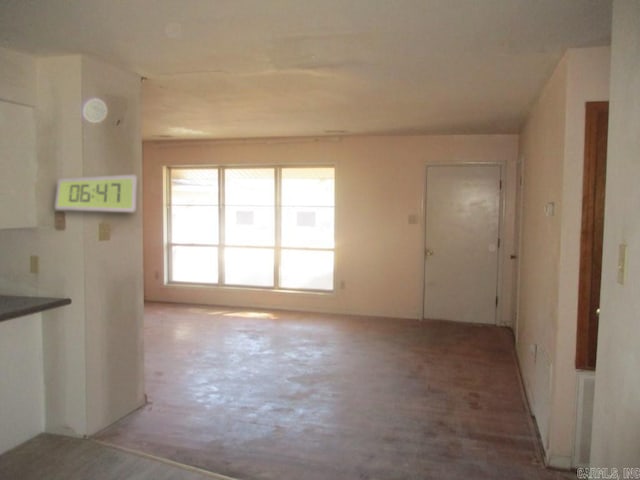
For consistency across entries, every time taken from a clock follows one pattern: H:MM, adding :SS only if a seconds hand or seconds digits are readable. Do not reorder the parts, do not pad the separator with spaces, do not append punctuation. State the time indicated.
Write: 6:47
